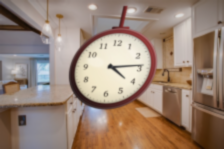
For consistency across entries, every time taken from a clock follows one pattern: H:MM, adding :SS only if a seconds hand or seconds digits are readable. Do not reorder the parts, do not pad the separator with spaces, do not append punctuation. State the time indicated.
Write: 4:14
